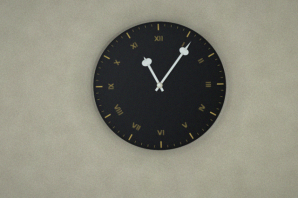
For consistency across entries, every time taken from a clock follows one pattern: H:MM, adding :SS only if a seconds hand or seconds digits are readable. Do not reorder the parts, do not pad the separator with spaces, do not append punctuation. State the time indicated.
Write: 11:06
